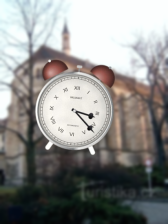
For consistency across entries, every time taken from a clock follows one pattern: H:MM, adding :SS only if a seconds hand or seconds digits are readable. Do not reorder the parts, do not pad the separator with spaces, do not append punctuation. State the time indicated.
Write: 3:22
